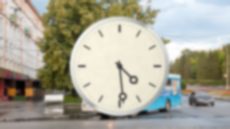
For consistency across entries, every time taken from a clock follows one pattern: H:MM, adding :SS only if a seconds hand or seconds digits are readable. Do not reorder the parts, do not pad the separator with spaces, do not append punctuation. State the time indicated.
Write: 4:29
